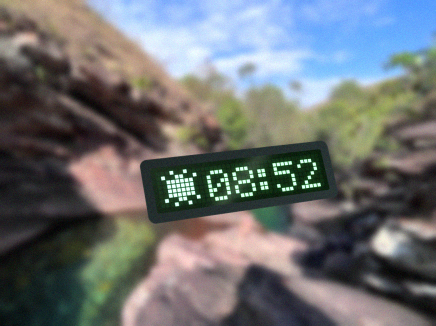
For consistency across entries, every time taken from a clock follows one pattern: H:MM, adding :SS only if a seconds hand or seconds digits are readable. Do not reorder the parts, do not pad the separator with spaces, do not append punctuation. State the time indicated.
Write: 8:52
